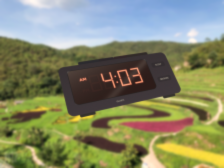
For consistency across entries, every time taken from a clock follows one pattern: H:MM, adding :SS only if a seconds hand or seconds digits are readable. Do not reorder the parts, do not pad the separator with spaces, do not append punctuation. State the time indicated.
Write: 4:03
